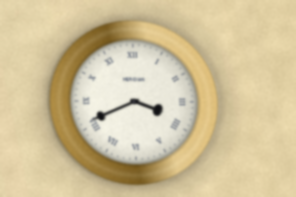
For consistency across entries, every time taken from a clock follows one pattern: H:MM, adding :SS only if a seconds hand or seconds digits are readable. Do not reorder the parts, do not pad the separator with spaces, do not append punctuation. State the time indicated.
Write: 3:41
